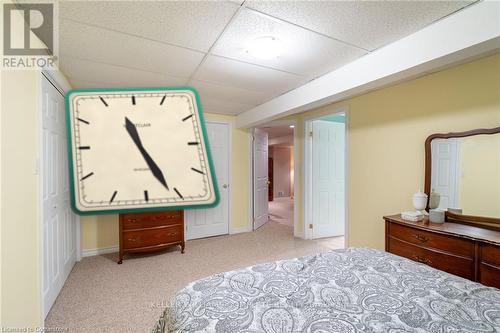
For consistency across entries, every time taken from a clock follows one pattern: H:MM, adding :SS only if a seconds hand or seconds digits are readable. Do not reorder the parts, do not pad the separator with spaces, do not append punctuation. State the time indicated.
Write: 11:26
